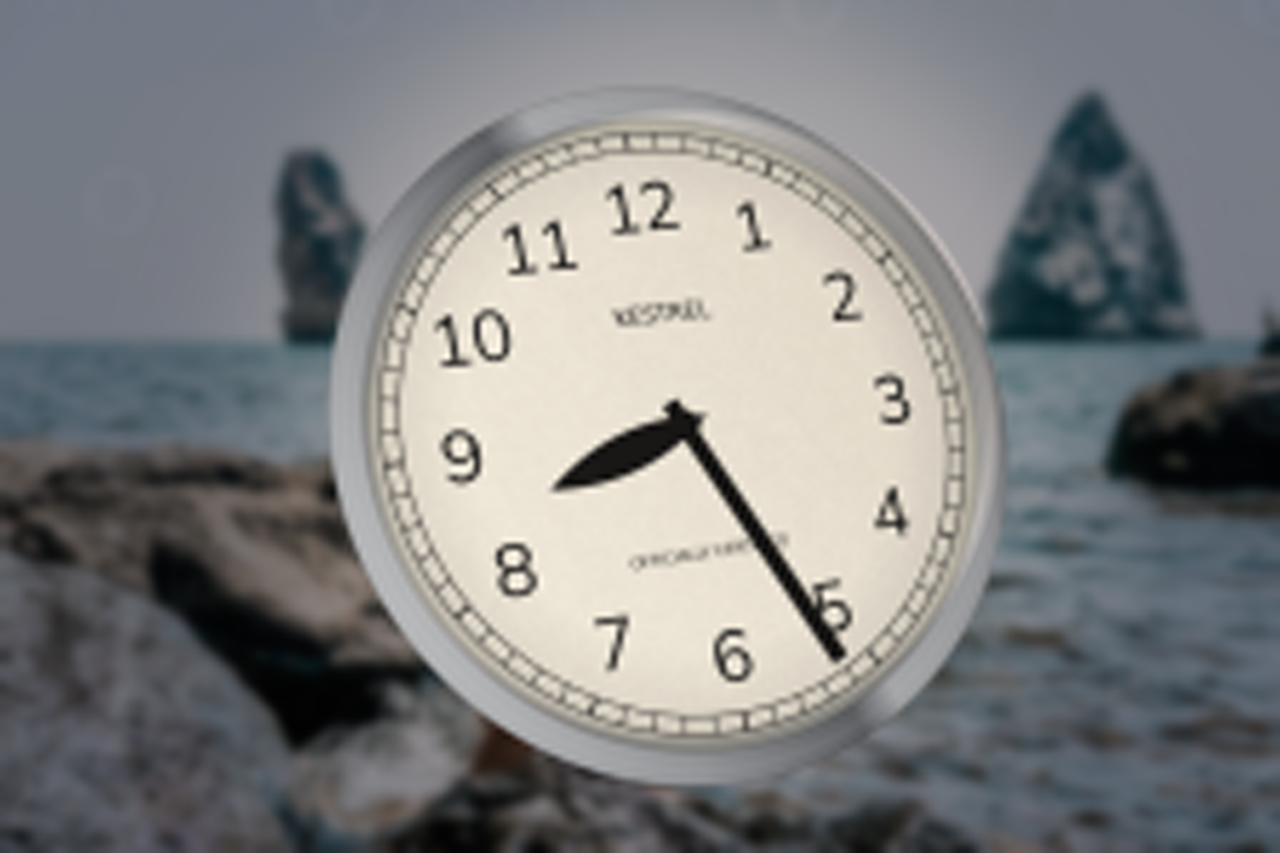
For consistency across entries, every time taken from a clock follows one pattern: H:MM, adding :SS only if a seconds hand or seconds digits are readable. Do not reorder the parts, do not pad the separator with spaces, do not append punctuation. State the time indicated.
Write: 8:26
